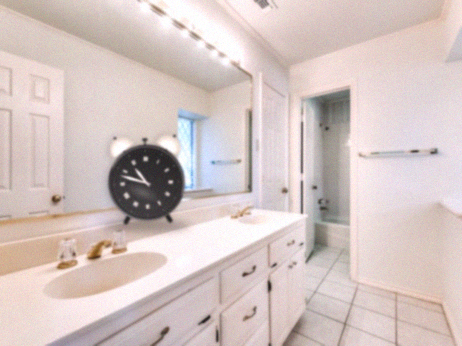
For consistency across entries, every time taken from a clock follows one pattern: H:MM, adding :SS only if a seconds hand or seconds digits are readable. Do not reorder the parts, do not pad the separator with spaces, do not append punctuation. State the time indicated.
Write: 10:48
